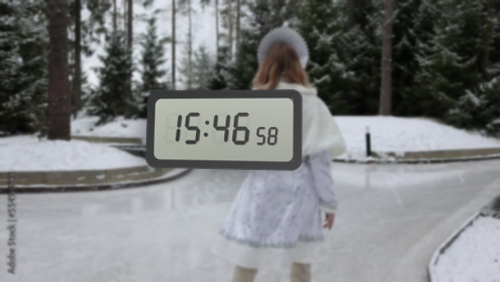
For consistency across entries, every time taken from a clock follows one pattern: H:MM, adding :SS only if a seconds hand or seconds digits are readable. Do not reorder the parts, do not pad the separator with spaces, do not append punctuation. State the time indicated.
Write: 15:46:58
